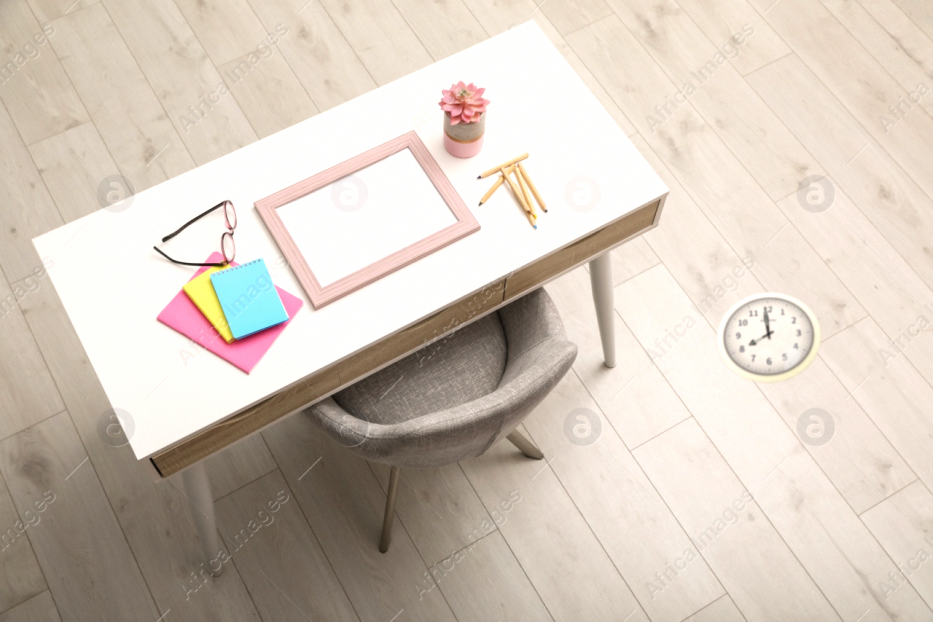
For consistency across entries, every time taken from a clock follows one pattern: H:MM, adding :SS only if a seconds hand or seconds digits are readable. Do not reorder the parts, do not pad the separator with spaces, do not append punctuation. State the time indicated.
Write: 7:59
